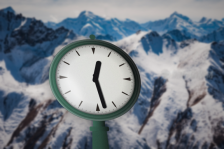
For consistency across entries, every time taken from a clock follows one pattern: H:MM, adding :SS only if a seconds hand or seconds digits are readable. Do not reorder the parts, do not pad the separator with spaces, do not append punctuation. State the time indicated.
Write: 12:28
